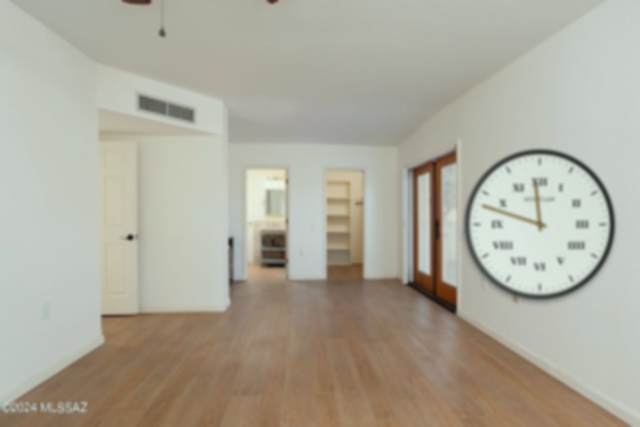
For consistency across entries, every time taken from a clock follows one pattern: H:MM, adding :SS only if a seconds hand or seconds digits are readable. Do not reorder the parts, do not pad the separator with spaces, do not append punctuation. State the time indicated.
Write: 11:48
